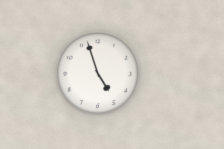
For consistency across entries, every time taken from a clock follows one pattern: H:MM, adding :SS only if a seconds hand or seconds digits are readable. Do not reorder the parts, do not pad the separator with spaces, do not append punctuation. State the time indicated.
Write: 4:57
